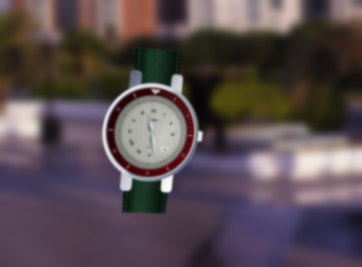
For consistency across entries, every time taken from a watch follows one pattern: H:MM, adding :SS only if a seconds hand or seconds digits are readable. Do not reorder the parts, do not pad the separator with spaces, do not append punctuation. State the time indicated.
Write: 11:28
